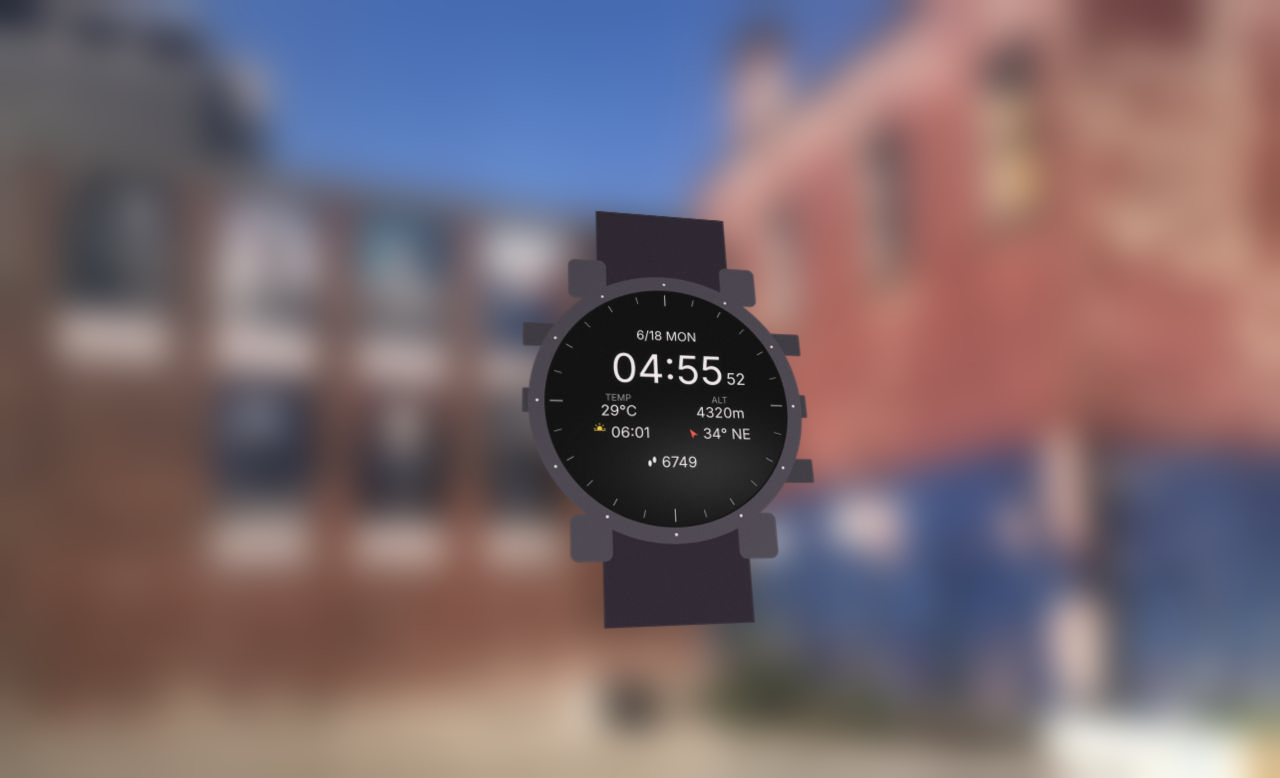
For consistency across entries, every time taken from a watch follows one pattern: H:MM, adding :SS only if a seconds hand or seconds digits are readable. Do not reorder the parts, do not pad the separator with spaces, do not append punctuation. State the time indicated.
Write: 4:55:52
